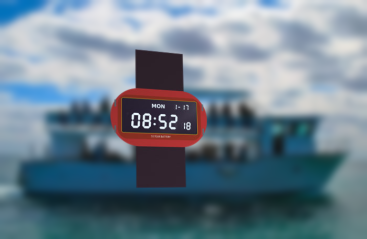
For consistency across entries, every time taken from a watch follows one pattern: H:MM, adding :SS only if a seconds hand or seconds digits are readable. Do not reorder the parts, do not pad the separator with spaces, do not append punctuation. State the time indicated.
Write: 8:52:18
